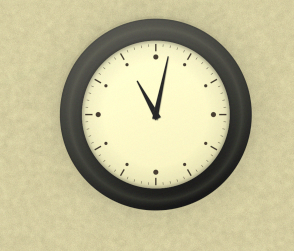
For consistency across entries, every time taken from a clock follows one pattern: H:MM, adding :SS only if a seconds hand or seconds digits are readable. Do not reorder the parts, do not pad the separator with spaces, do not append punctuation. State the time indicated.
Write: 11:02
